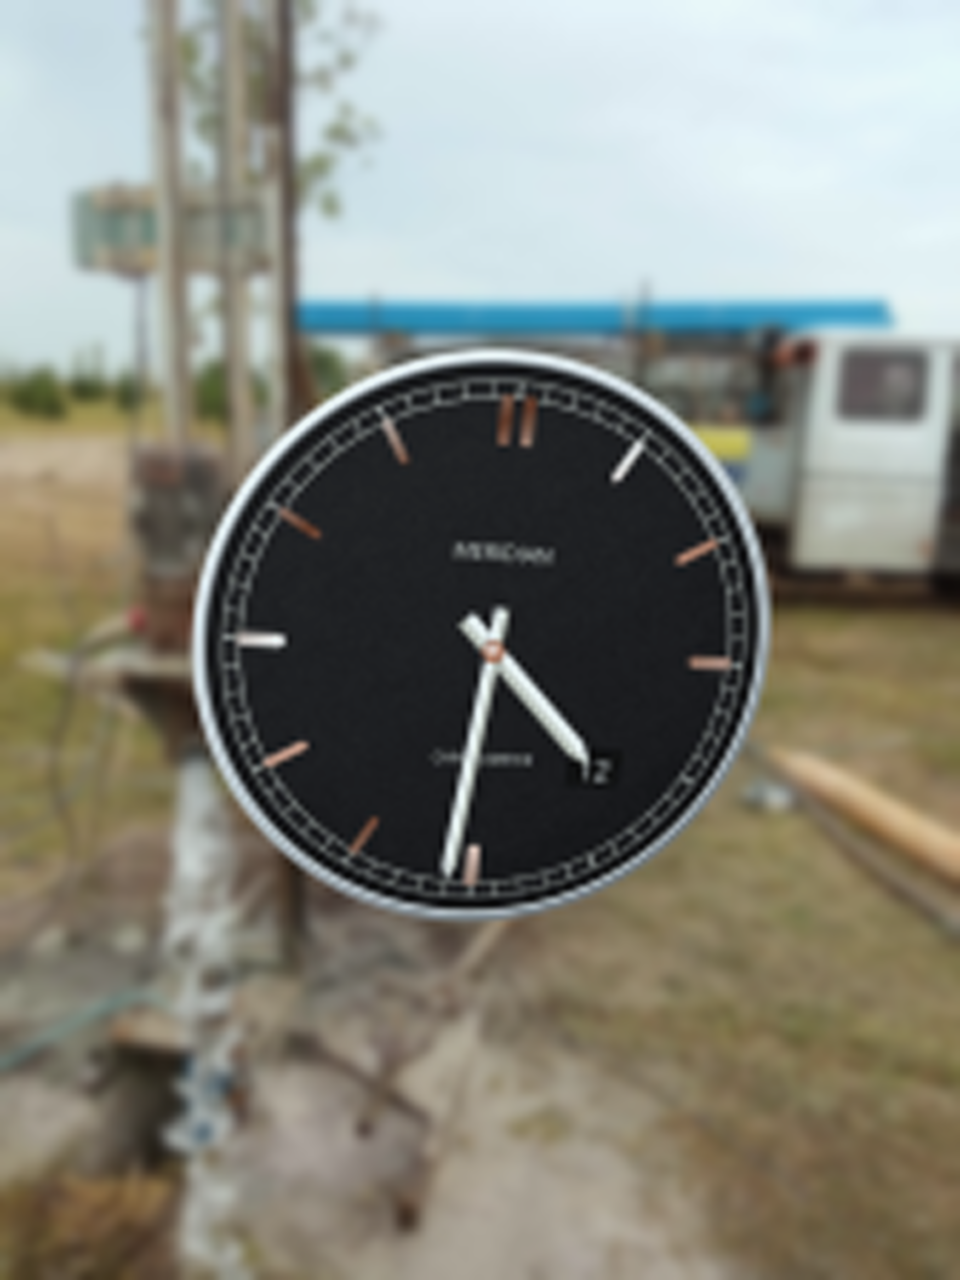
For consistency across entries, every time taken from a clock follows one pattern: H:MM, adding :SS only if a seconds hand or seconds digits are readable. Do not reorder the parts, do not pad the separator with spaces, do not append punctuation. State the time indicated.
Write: 4:31
